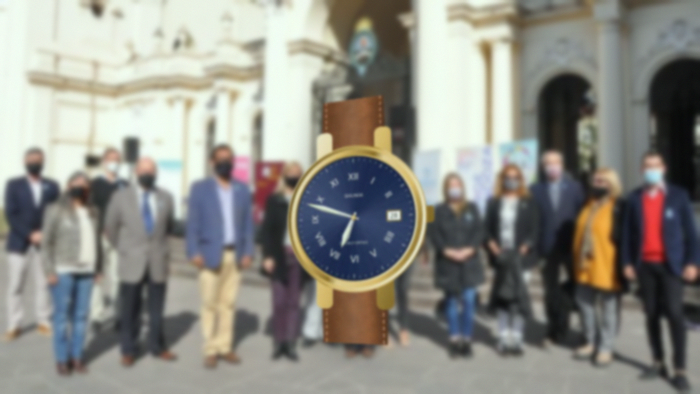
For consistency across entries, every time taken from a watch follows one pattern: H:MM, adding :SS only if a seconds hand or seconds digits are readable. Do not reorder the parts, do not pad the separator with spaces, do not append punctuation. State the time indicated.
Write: 6:48
